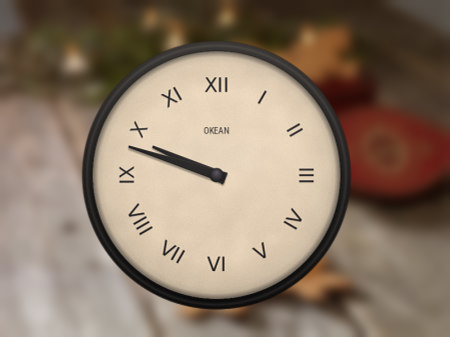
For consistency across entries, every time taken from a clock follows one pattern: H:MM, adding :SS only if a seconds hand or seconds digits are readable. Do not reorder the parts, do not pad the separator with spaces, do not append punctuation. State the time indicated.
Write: 9:48
